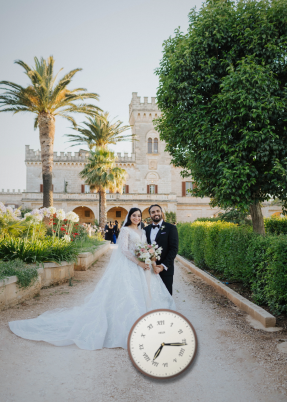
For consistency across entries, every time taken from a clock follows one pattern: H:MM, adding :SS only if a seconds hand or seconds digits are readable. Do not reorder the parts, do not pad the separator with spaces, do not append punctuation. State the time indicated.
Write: 7:16
